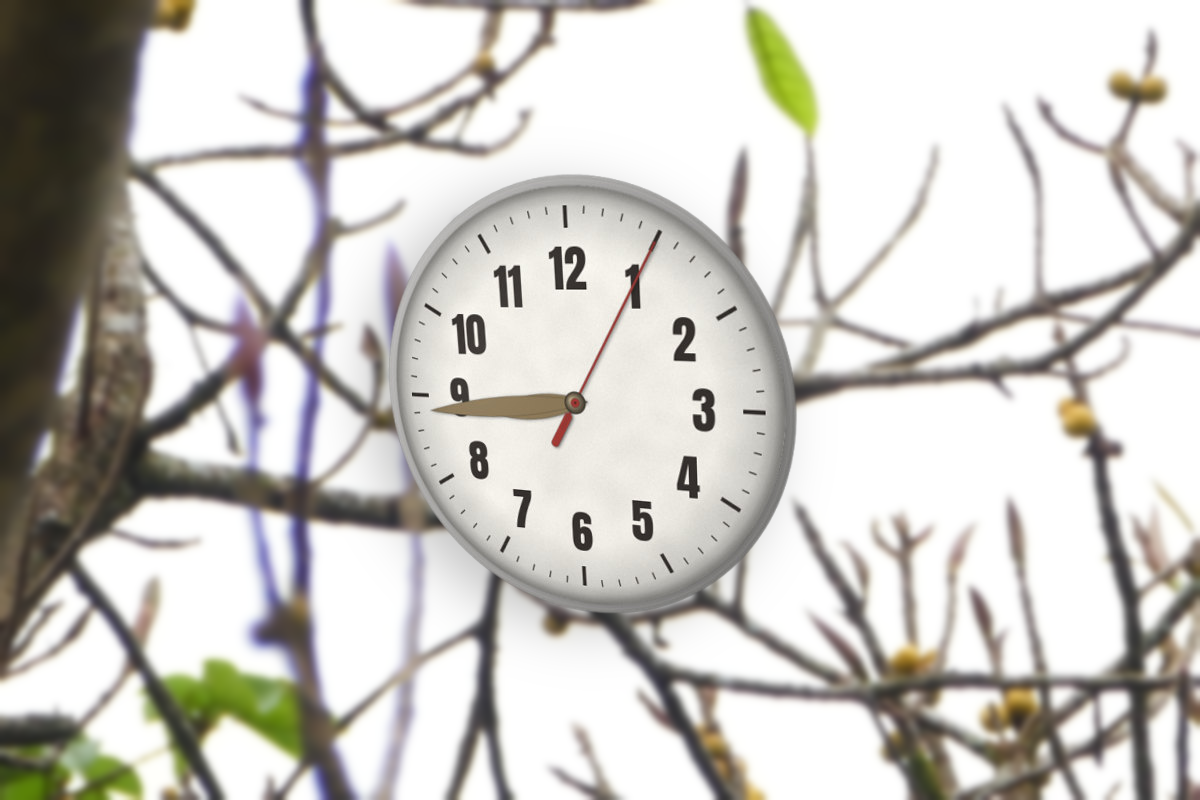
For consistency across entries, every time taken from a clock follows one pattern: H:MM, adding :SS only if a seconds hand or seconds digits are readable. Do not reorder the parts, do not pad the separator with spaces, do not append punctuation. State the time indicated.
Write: 8:44:05
